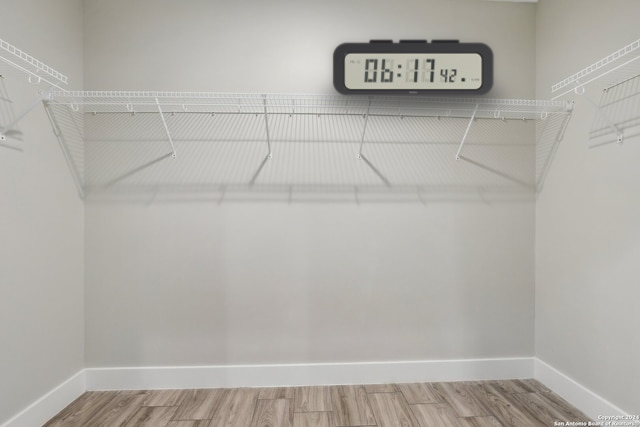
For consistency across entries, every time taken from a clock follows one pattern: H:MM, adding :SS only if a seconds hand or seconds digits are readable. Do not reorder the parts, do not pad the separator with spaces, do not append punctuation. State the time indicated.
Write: 6:17:42
